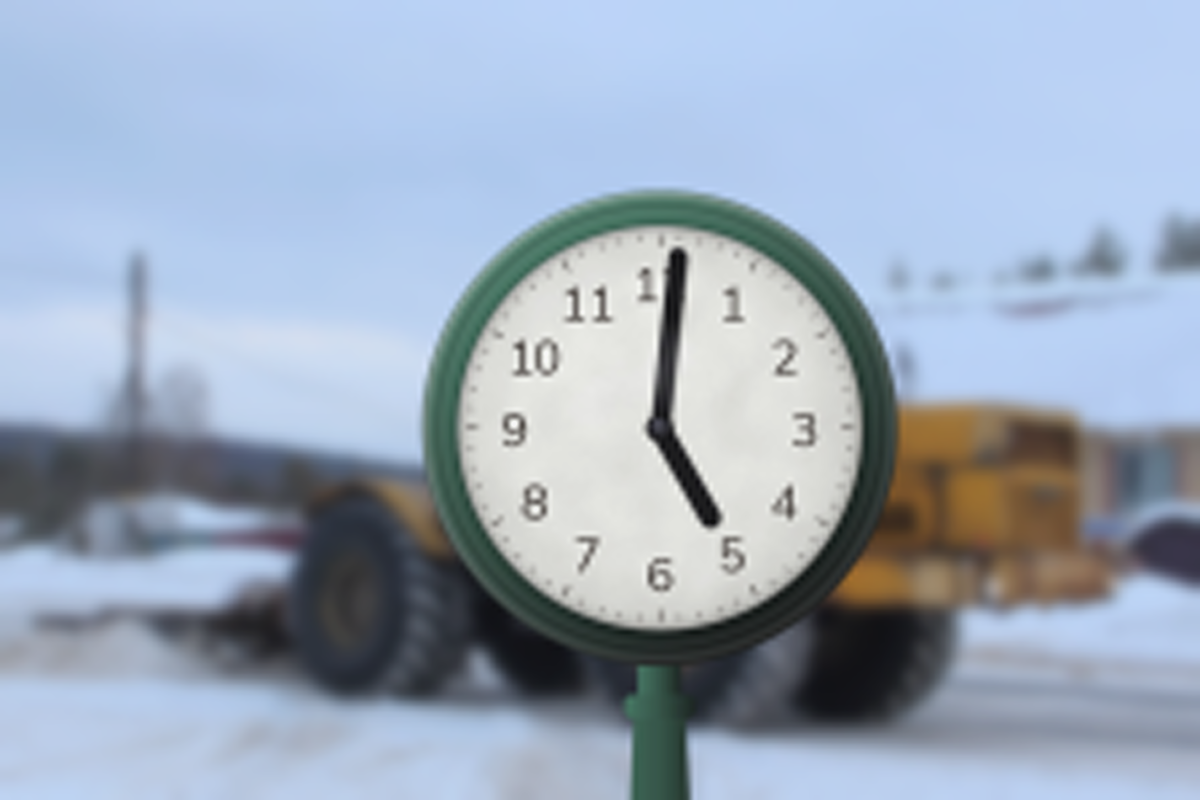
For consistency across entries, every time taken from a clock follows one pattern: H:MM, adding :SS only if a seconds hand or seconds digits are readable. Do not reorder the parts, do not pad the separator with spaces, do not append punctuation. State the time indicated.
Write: 5:01
